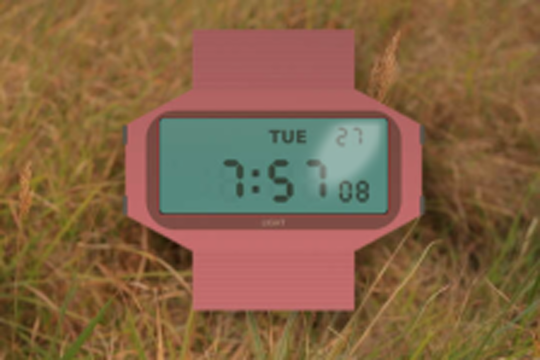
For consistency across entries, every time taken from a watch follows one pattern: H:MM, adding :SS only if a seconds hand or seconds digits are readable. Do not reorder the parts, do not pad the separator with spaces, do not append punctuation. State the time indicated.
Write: 7:57:08
